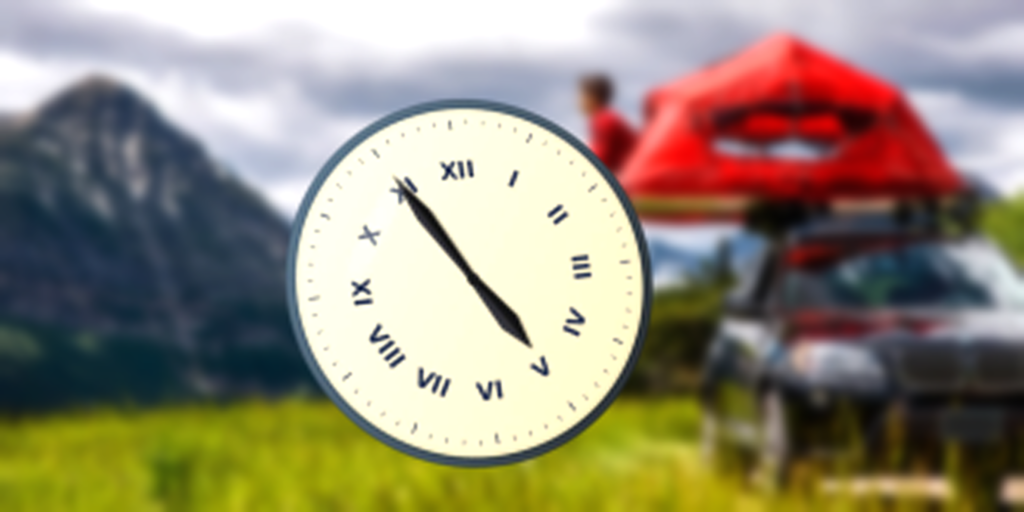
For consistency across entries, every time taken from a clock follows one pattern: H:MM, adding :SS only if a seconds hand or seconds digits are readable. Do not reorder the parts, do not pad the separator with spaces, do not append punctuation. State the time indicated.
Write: 4:55
